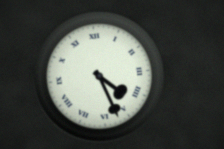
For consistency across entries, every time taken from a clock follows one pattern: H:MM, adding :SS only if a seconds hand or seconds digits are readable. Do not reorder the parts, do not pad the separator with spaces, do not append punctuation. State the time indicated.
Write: 4:27
